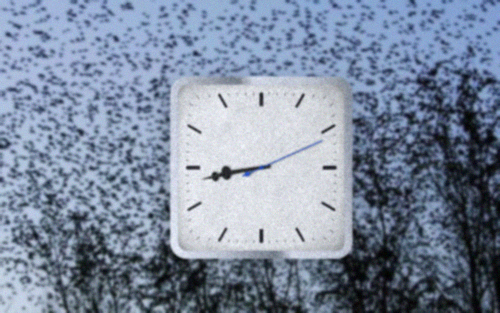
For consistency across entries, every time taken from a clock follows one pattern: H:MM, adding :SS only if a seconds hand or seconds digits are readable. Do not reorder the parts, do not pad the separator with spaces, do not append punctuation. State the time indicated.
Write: 8:43:11
